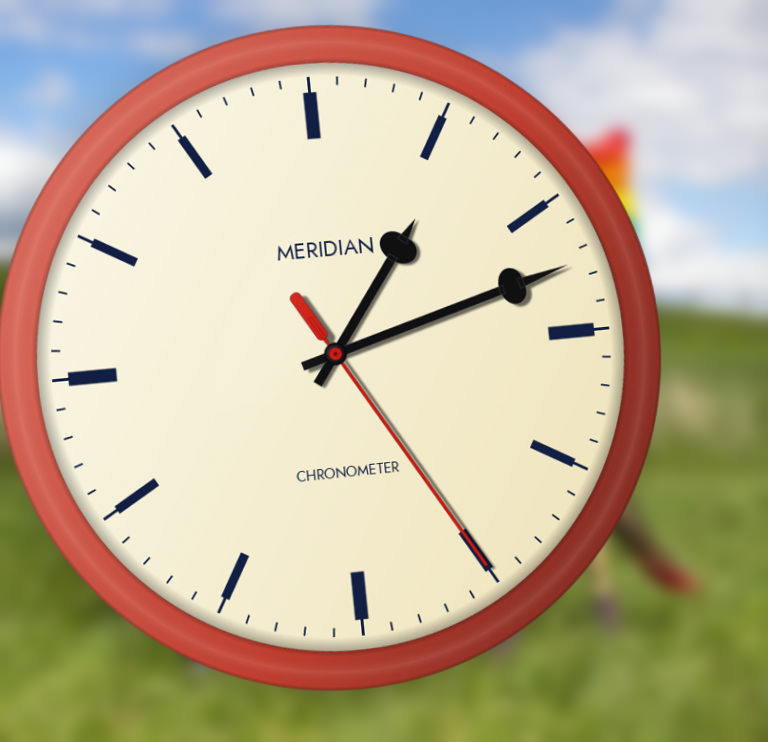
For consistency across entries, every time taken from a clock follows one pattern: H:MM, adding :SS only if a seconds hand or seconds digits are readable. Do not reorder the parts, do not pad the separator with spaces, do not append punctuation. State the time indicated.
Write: 1:12:25
